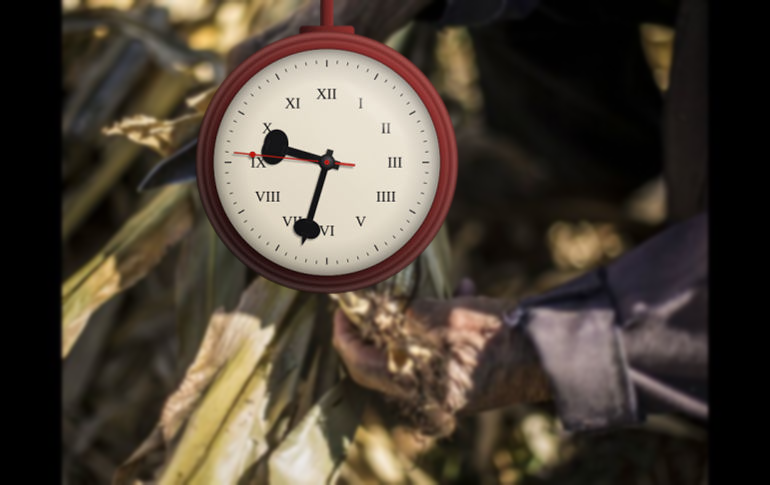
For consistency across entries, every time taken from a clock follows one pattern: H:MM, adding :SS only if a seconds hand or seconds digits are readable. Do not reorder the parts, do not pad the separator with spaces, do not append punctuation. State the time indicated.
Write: 9:32:46
